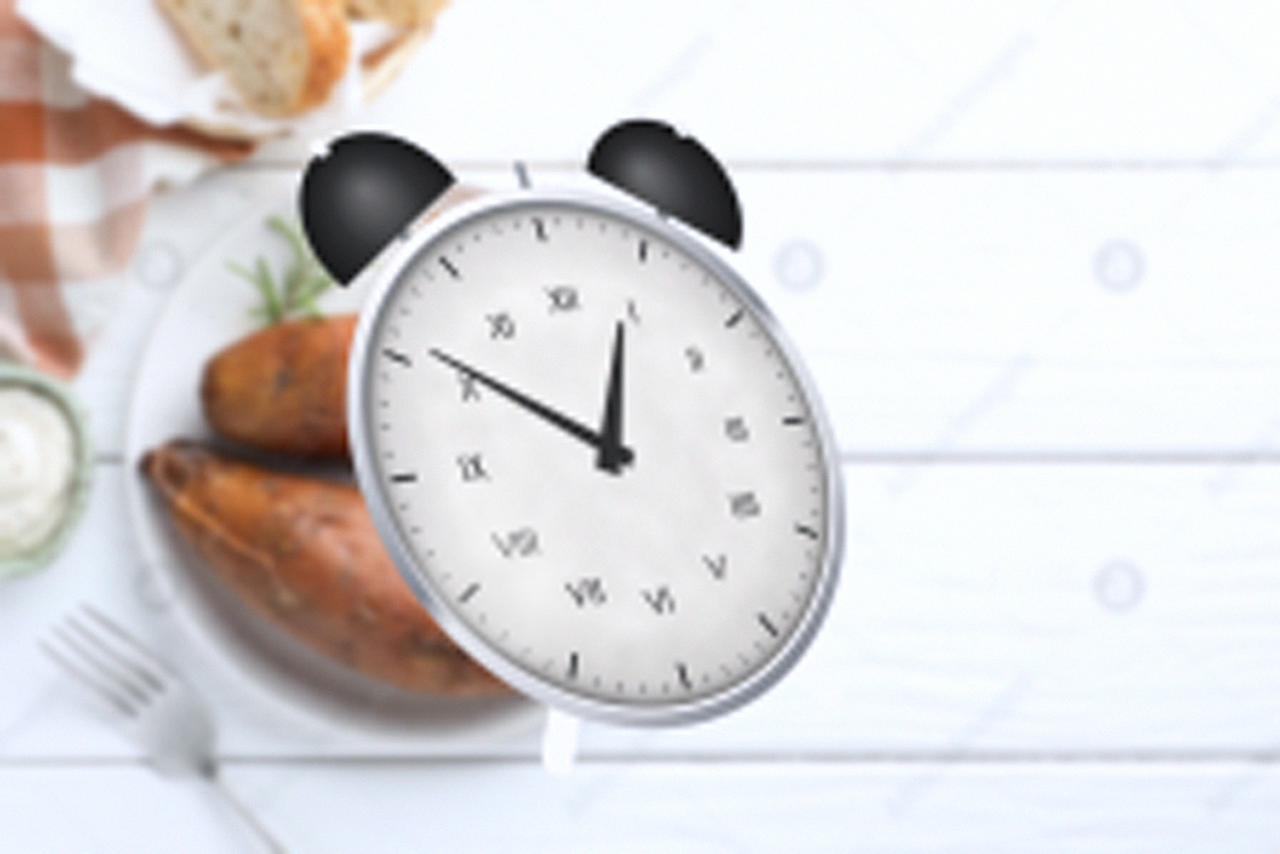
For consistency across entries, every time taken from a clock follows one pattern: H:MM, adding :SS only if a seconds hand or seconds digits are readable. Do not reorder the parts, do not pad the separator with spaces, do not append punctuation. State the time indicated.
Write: 12:51
